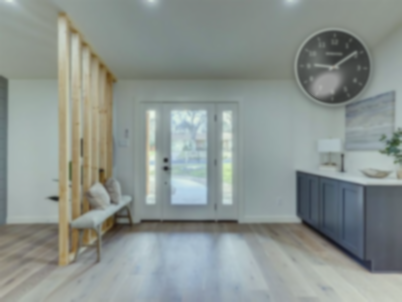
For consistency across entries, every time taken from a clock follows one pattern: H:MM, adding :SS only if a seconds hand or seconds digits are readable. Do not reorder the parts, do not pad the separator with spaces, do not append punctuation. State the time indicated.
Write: 9:09
